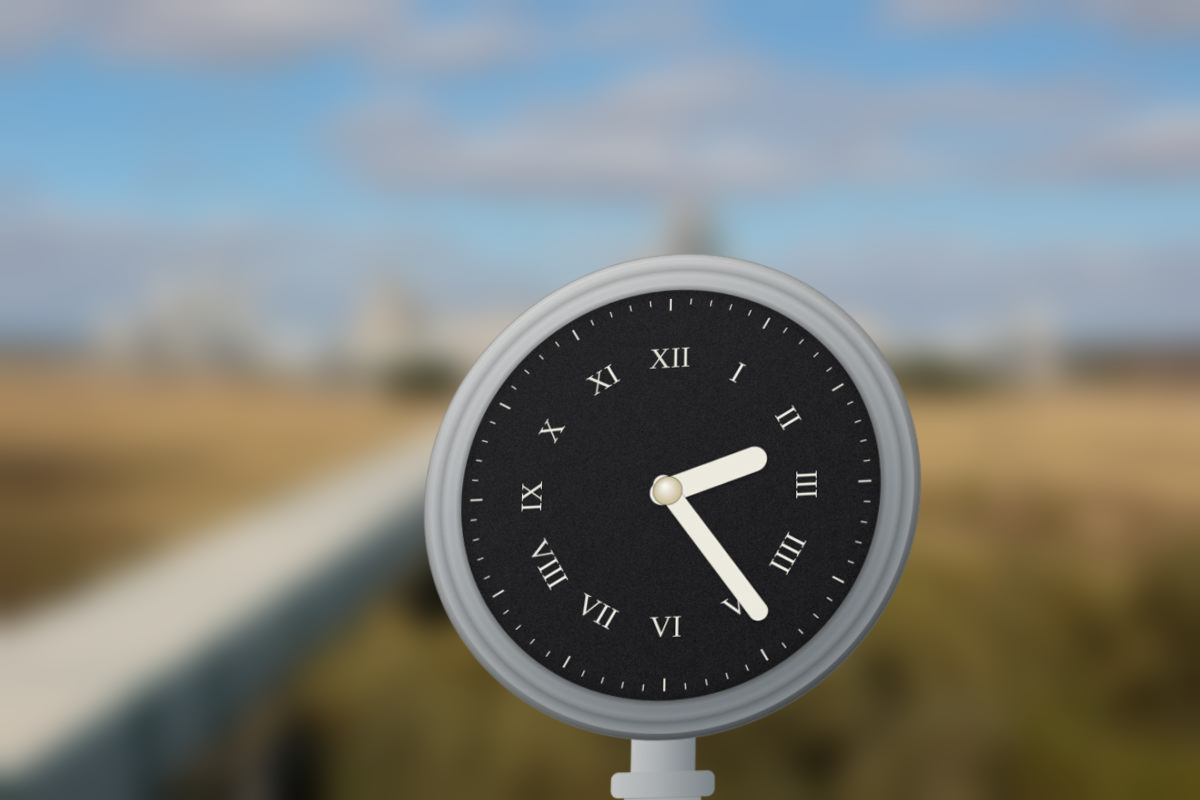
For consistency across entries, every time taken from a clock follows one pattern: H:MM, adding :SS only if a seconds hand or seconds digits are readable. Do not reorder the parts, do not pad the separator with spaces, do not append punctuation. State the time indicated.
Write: 2:24
